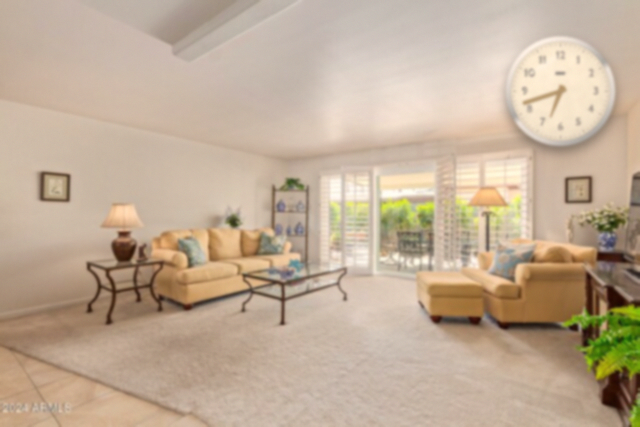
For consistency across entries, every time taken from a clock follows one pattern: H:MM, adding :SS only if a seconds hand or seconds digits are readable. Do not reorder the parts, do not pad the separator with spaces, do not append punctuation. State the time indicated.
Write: 6:42
